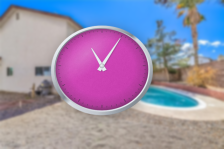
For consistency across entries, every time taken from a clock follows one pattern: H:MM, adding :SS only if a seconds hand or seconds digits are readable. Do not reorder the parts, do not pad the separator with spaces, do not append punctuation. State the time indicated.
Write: 11:05
